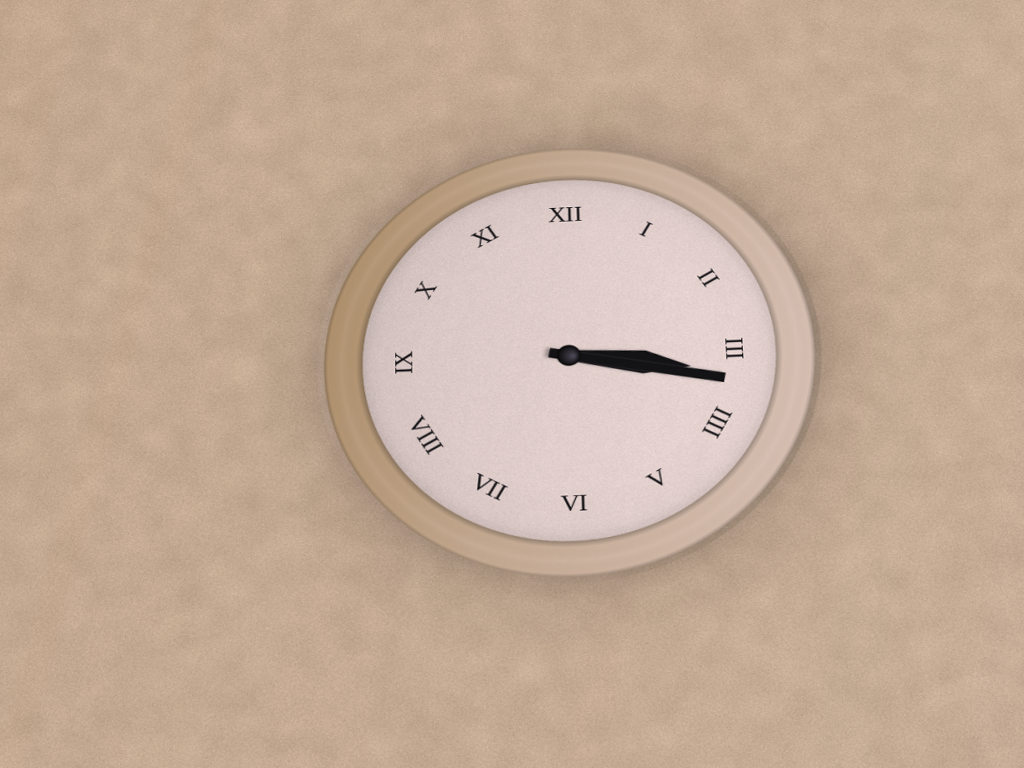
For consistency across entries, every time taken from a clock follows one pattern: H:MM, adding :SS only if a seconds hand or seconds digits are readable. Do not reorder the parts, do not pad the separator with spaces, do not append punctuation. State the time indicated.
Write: 3:17
